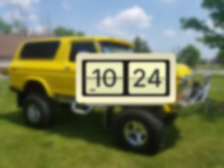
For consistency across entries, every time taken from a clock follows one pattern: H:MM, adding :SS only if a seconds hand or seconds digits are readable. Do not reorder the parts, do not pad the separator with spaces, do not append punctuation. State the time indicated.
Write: 10:24
